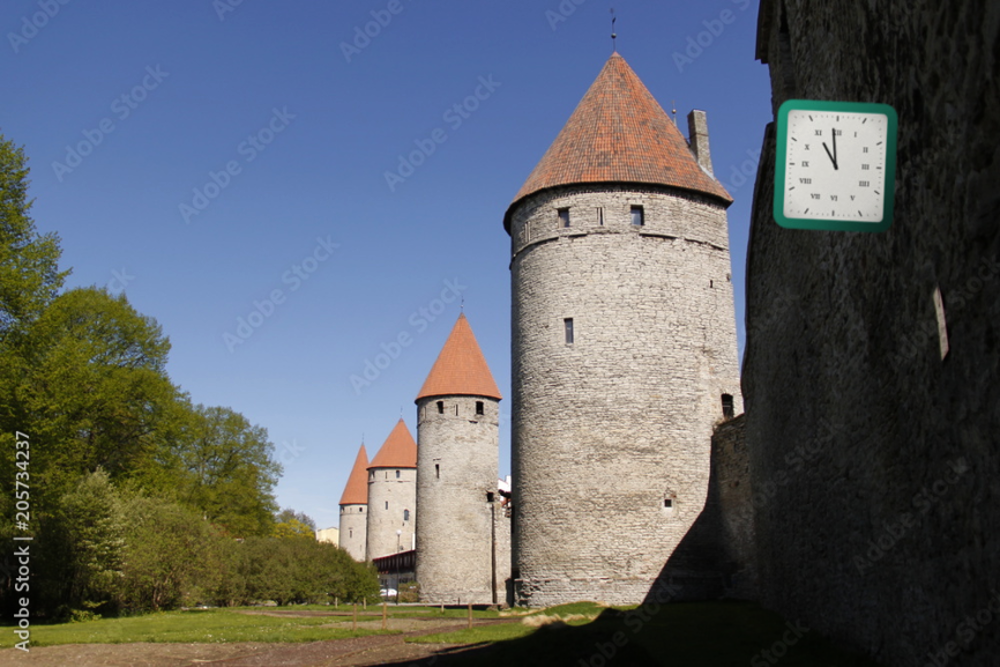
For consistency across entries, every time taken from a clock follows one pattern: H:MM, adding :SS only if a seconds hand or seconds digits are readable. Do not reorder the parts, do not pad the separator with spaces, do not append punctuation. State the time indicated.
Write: 10:59
